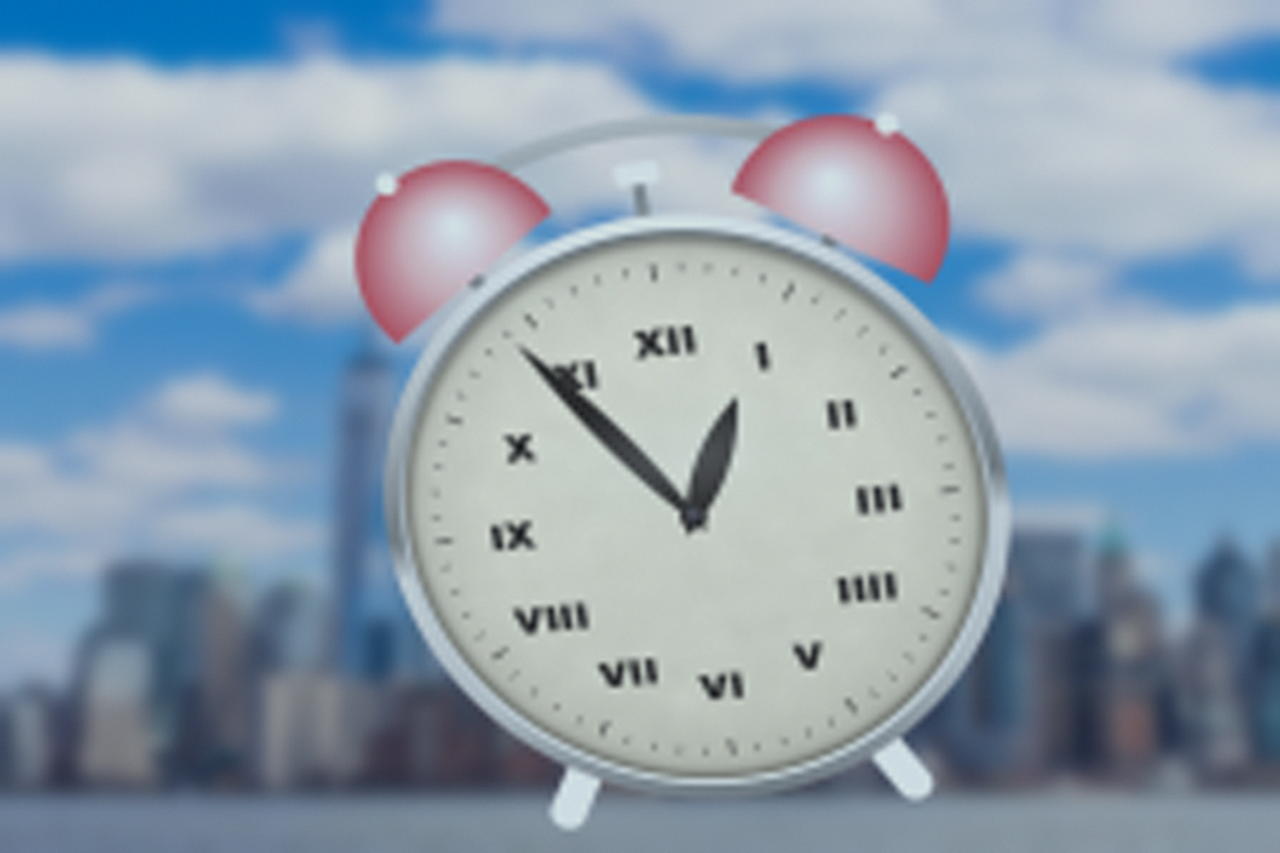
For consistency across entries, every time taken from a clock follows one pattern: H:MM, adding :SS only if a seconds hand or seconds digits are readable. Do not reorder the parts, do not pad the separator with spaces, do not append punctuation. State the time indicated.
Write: 12:54
